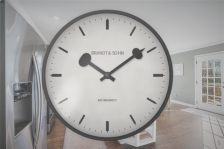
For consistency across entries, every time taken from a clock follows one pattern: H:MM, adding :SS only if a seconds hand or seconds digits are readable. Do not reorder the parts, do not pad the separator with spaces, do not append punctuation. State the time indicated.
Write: 10:09
